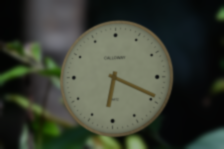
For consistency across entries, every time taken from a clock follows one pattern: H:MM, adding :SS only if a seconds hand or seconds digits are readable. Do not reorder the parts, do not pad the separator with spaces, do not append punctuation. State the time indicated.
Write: 6:19
